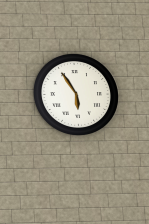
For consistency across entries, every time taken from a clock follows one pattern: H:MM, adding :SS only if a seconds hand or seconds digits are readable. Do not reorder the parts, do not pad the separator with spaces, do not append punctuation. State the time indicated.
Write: 5:55
